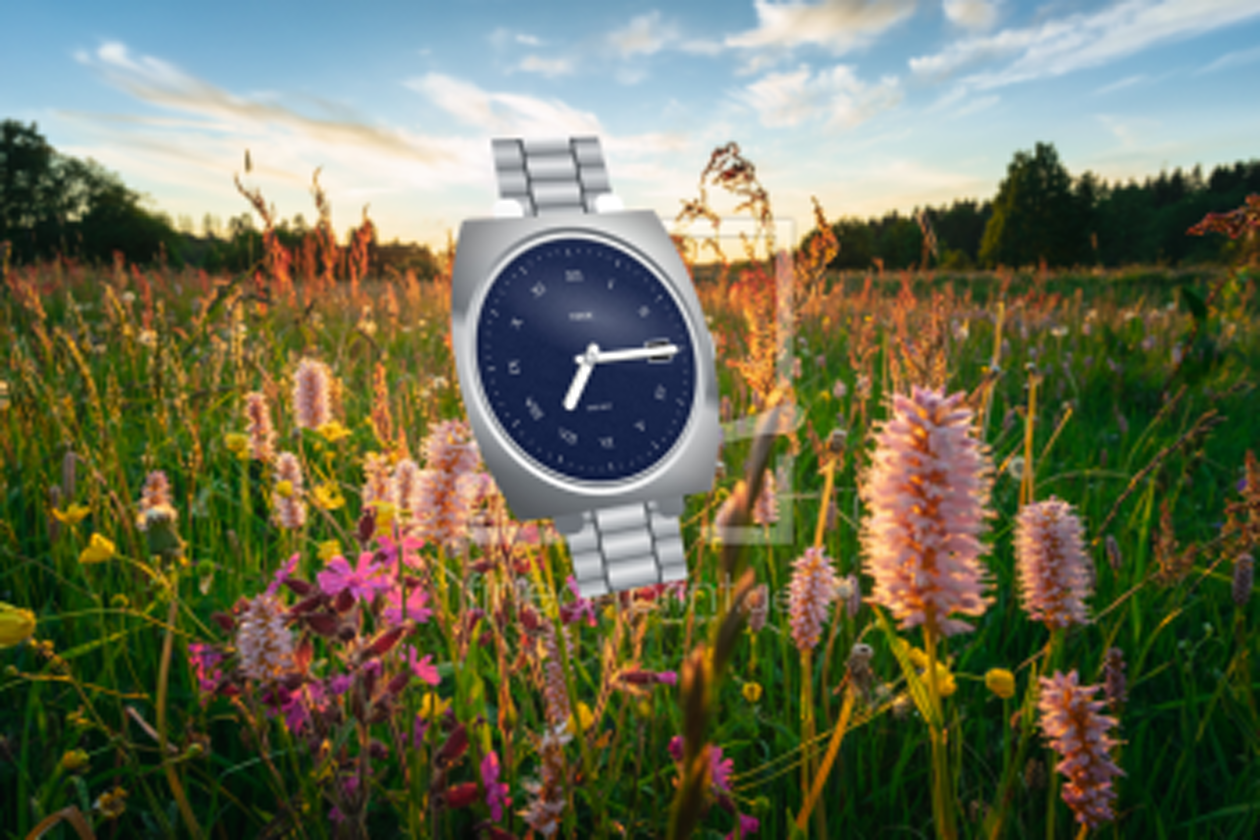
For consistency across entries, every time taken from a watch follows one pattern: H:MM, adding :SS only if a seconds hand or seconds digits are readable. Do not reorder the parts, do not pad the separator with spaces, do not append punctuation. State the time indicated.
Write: 7:15
